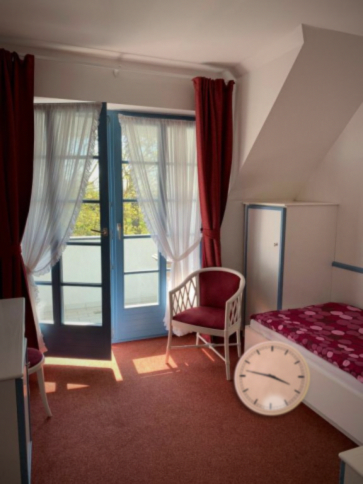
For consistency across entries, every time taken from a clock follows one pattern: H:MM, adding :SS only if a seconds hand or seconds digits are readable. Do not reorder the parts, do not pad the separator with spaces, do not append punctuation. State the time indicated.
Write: 3:47
